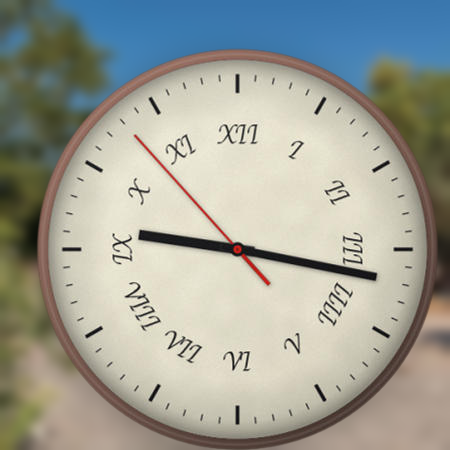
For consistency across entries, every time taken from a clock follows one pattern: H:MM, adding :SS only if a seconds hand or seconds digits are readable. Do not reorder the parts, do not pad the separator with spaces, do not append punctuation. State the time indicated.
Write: 9:16:53
